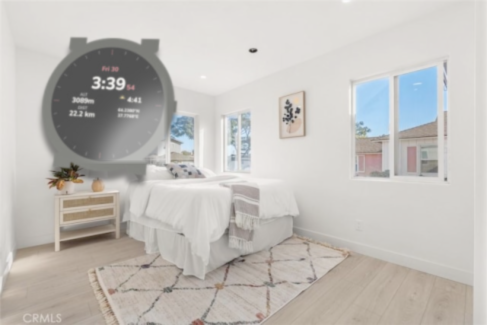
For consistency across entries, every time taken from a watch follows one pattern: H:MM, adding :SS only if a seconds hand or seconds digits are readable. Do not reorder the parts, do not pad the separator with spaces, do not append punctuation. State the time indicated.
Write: 3:39
